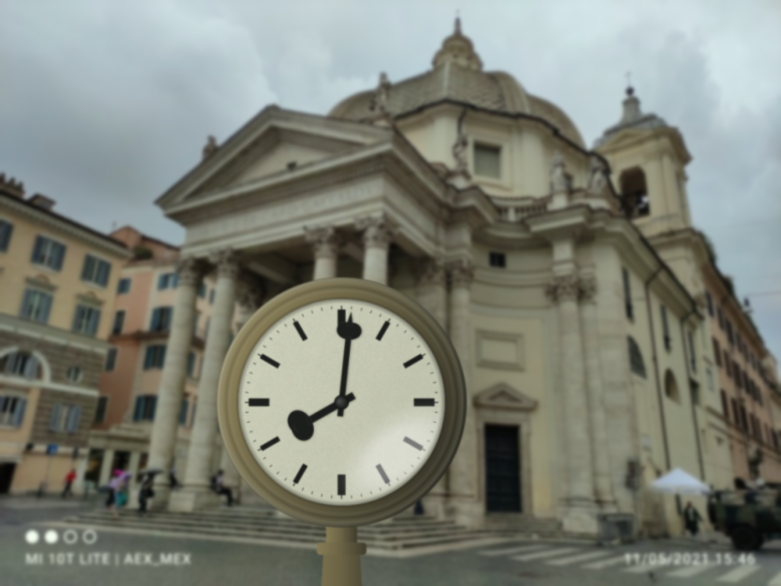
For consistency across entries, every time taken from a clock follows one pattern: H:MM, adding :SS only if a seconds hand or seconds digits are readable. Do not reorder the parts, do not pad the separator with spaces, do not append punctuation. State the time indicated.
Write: 8:01
